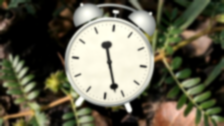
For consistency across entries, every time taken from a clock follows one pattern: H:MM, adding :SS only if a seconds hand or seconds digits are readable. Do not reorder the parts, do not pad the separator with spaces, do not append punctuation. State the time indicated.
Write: 11:27
